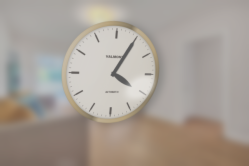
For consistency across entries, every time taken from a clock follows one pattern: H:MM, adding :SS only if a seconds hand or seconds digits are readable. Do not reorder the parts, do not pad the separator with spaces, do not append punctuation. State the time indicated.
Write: 4:05
